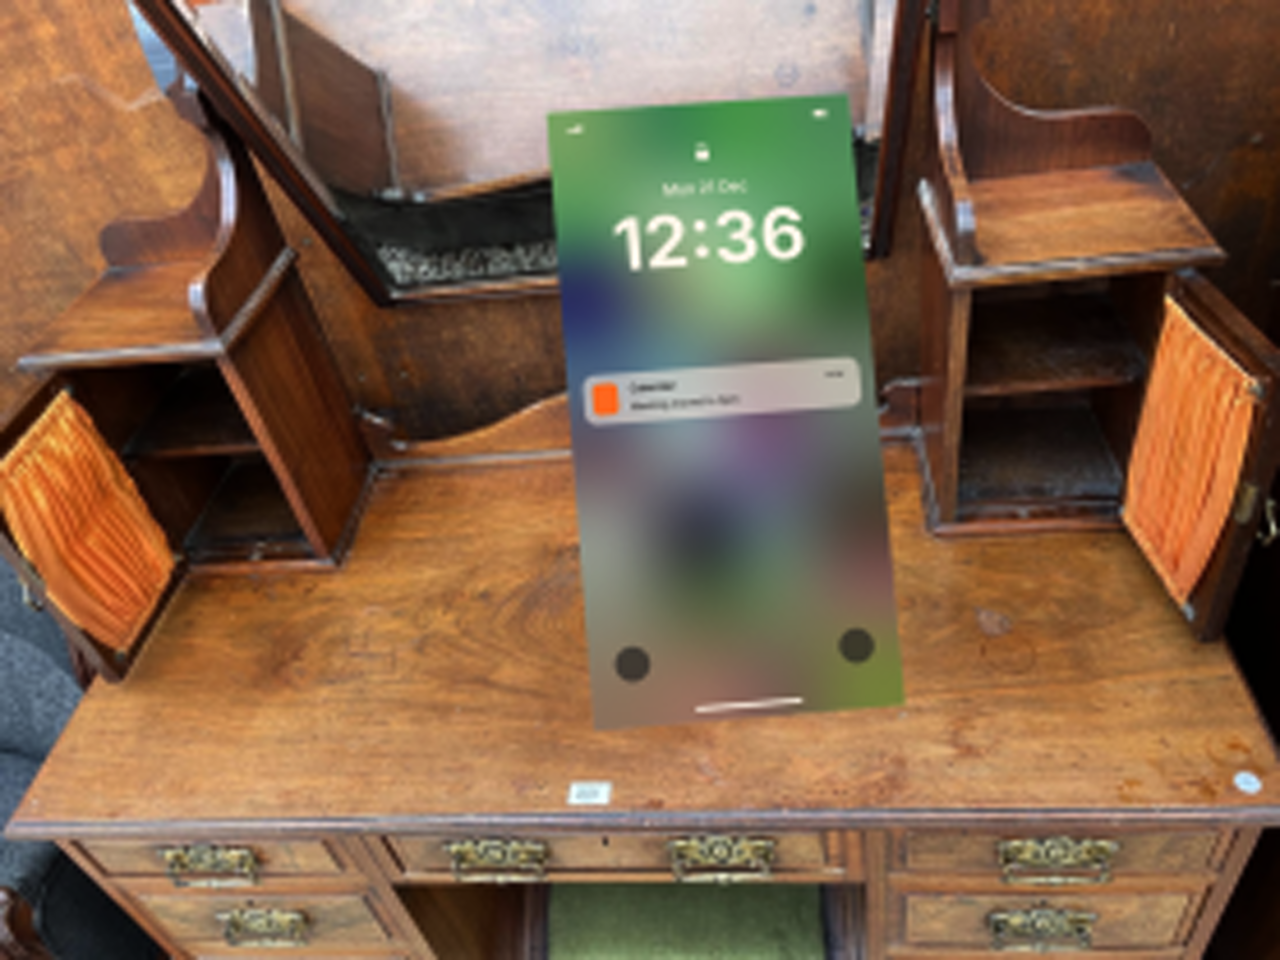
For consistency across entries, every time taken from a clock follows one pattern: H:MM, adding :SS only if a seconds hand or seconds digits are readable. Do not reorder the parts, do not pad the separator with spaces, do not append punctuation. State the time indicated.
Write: 12:36
